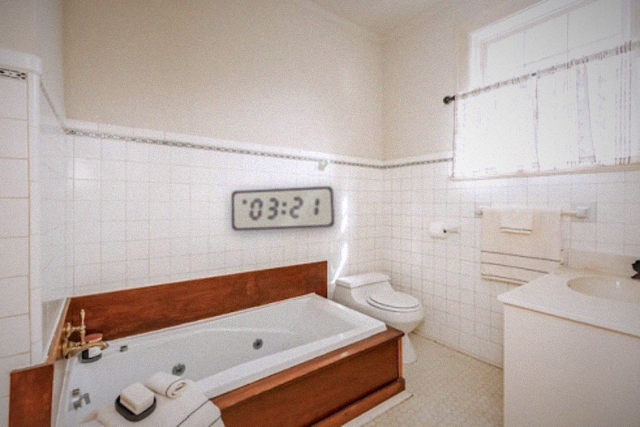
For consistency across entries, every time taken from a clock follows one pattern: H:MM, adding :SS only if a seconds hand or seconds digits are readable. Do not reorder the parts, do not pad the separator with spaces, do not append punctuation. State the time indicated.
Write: 3:21
